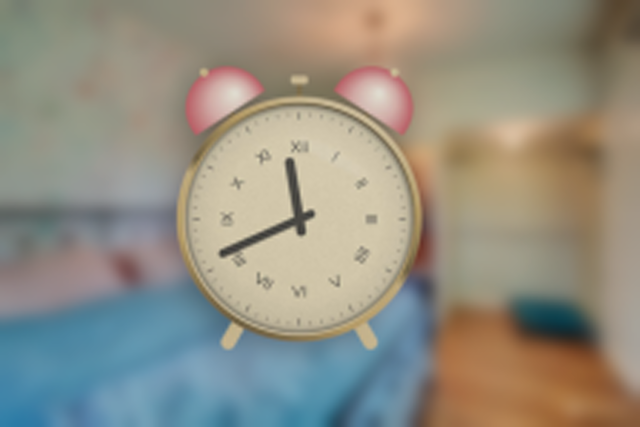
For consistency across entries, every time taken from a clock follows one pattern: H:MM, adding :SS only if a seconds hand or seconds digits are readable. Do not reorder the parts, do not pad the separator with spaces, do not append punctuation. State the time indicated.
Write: 11:41
